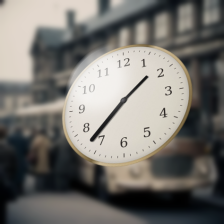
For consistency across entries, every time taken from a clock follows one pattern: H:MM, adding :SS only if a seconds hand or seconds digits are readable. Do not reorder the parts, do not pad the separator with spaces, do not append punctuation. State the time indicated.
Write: 1:37
